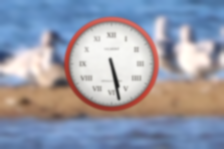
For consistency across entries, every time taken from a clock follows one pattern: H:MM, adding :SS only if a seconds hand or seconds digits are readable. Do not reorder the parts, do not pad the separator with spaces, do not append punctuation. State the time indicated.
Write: 5:28
